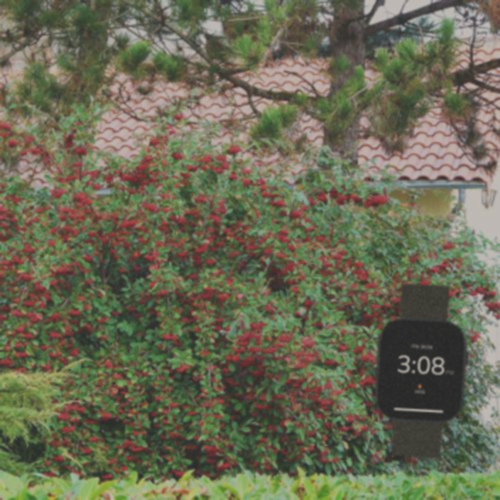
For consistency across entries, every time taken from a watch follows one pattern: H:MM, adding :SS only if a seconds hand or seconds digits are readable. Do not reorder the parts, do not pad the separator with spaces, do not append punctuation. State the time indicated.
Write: 3:08
